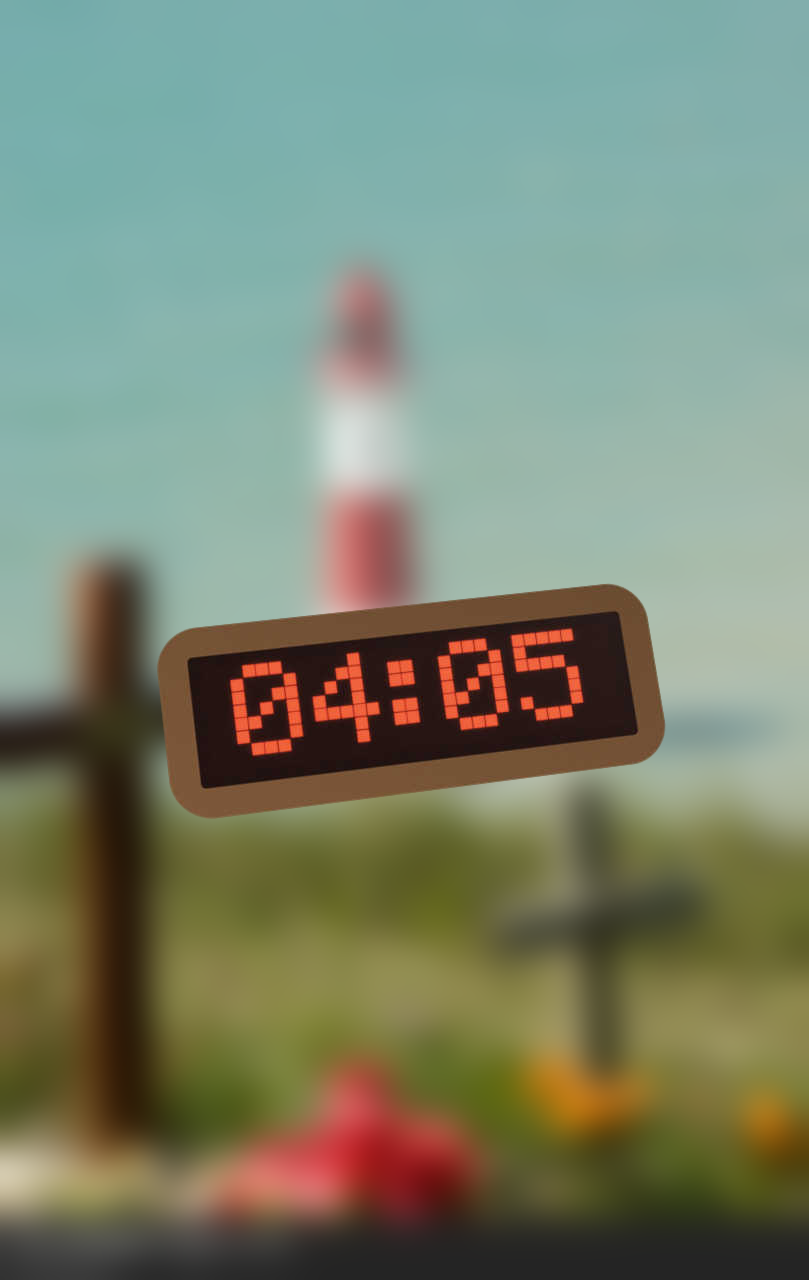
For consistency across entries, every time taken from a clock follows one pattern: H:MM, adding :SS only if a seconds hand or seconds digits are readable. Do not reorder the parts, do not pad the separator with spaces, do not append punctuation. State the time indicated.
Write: 4:05
